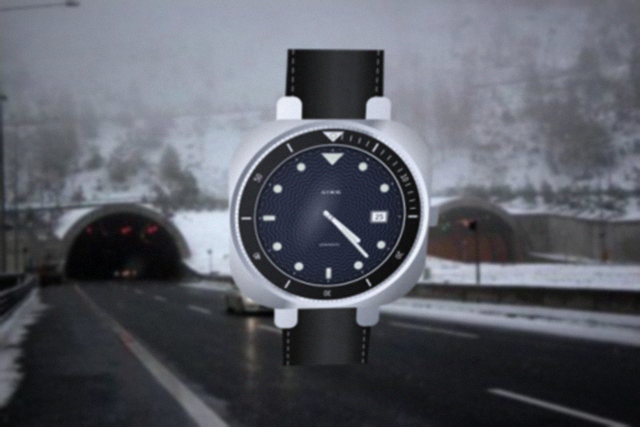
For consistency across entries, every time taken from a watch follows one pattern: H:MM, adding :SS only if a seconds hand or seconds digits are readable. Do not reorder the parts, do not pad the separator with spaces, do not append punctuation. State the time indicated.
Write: 4:23
